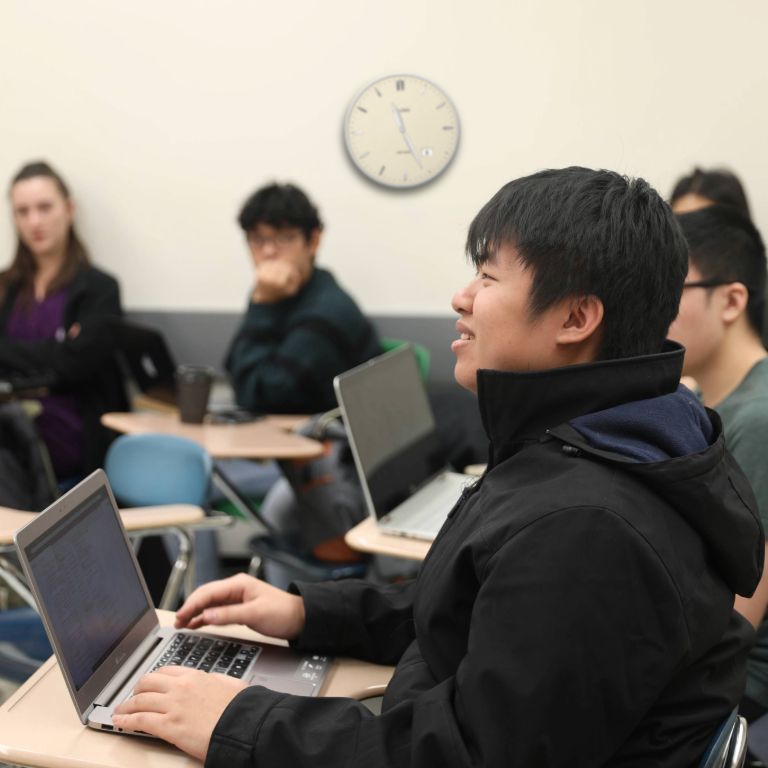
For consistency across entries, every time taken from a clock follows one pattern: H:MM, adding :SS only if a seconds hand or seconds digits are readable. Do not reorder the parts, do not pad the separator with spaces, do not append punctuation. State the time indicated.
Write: 11:26
